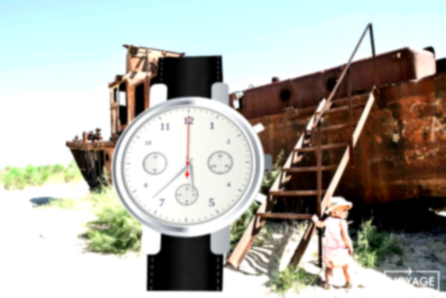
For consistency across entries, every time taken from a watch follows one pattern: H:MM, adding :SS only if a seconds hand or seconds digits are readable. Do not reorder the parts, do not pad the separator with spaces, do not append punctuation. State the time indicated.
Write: 5:37
